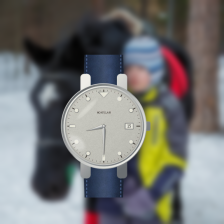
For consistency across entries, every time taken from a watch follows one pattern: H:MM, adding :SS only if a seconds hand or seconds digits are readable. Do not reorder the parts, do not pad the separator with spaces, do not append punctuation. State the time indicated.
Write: 8:30
